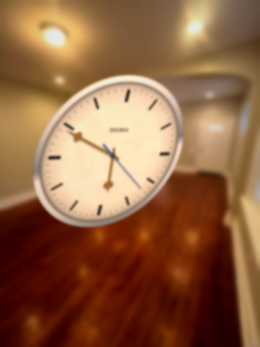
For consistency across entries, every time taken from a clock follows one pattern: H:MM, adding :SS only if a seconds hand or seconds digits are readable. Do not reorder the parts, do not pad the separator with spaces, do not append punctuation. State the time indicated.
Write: 5:49:22
